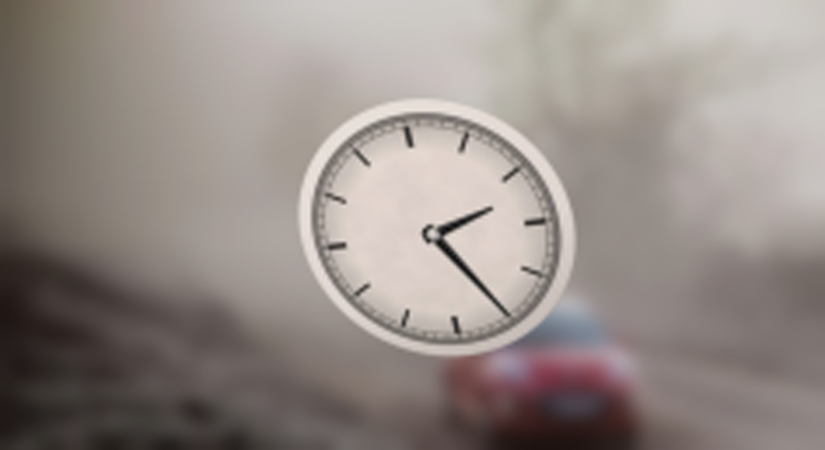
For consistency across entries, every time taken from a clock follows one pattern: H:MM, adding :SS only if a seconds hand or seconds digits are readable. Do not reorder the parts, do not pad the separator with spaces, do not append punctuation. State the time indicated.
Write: 2:25
